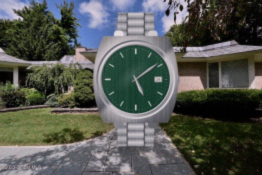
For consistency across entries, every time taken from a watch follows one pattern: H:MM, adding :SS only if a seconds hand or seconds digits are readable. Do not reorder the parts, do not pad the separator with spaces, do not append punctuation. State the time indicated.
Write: 5:09
